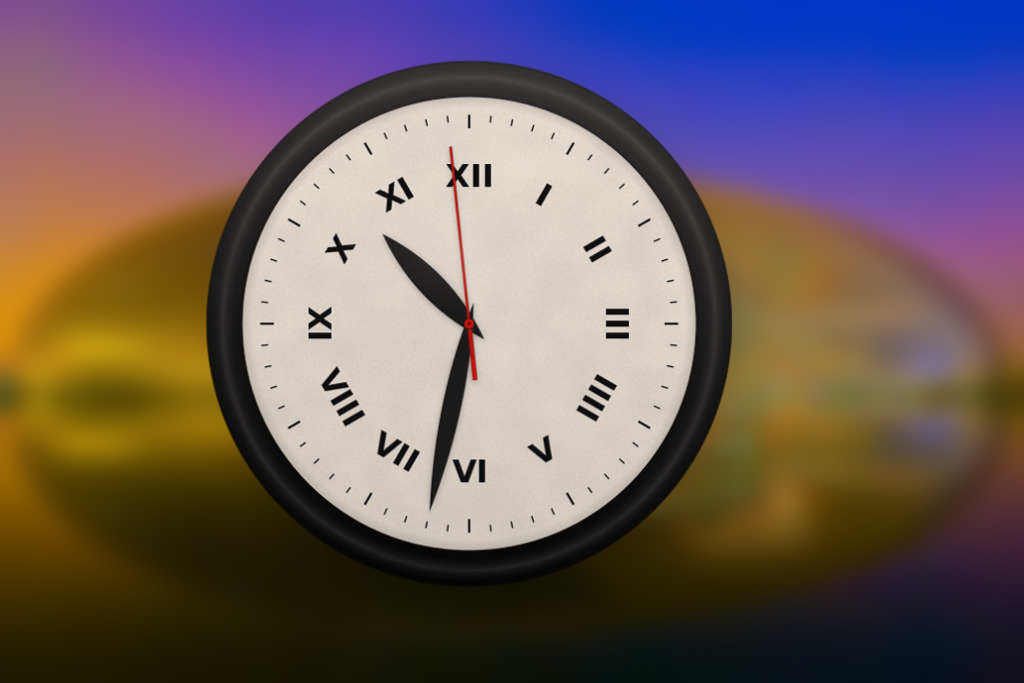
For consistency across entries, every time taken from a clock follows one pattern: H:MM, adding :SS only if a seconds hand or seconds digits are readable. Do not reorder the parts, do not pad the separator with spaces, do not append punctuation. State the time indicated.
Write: 10:31:59
